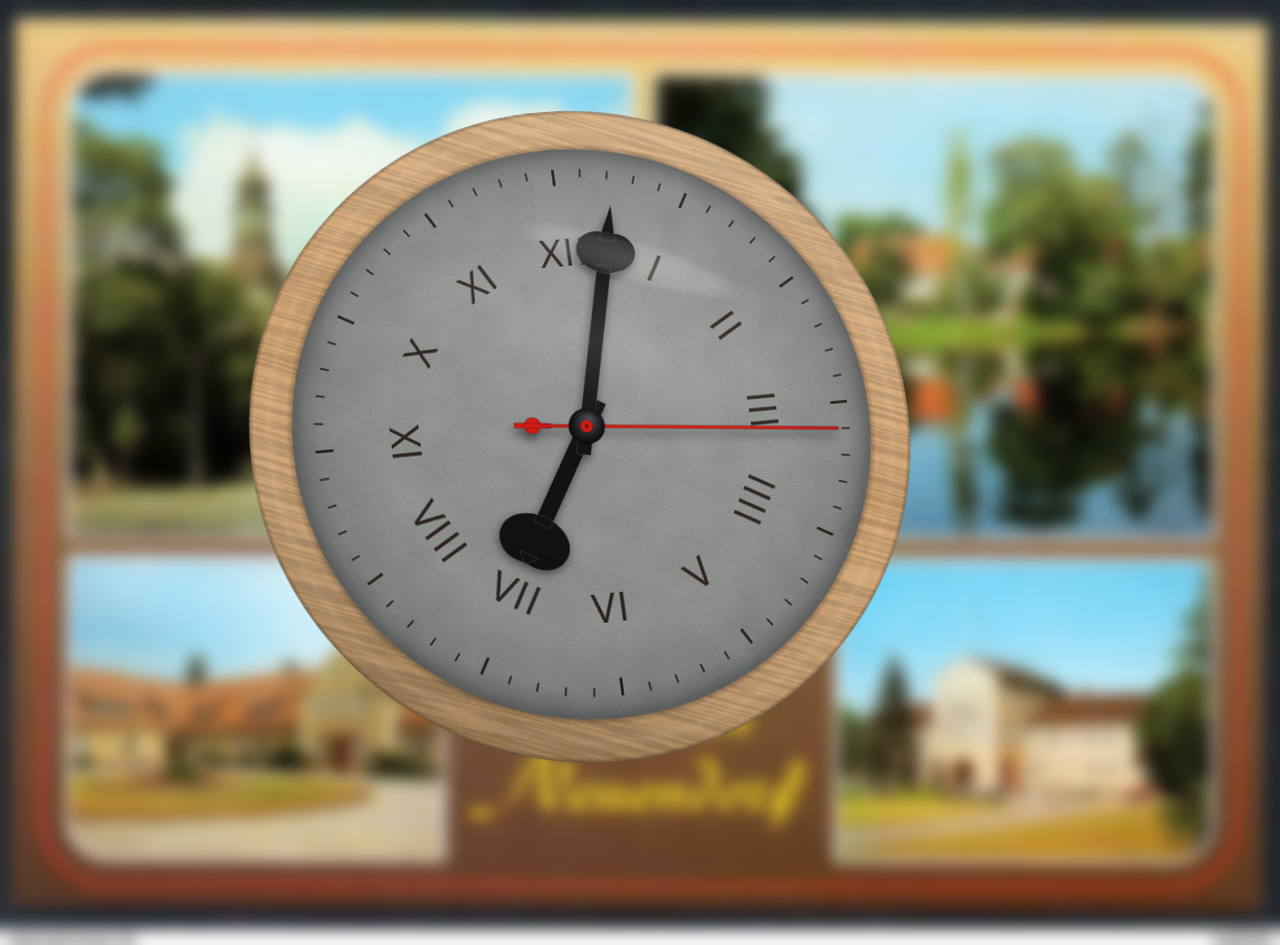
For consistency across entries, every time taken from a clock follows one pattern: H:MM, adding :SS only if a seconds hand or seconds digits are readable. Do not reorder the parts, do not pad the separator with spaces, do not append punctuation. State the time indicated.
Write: 7:02:16
